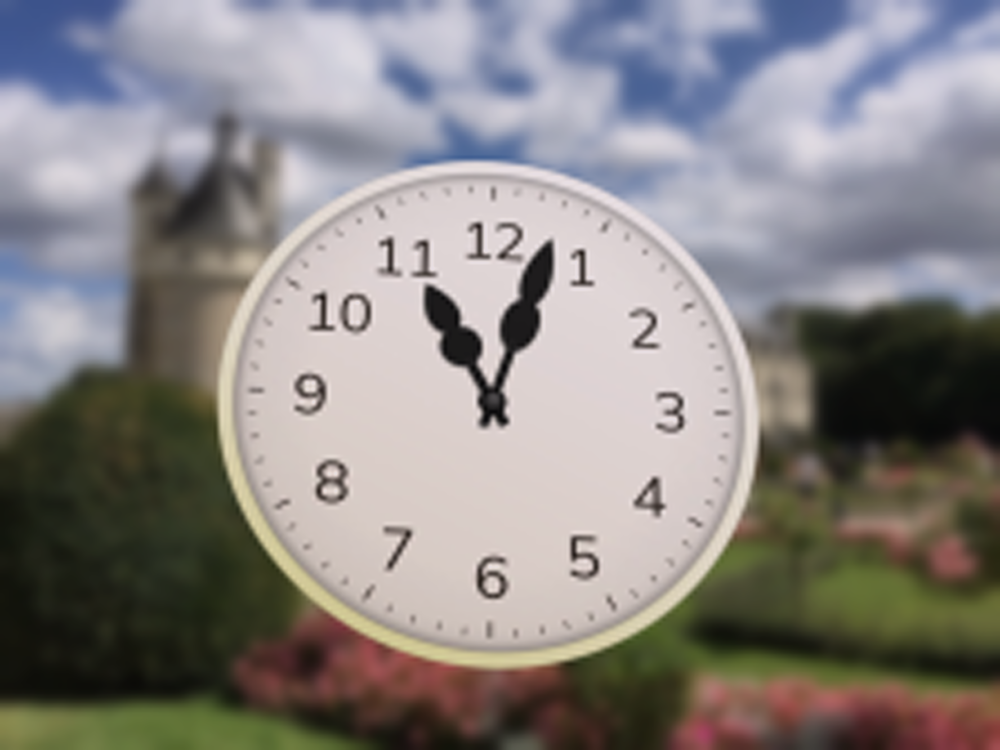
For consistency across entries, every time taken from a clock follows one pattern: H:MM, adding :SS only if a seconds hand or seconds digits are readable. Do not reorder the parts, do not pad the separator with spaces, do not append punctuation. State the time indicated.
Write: 11:03
